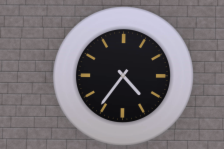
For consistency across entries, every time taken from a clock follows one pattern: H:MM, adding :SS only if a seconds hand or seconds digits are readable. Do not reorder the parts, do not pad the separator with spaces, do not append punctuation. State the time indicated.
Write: 4:36
